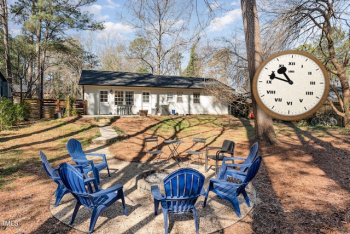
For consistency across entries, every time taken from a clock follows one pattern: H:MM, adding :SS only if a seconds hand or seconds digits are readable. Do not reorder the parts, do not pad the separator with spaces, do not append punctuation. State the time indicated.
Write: 10:48
